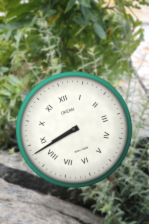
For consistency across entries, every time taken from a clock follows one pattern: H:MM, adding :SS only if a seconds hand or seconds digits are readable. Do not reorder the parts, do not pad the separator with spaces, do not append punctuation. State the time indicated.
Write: 8:43
